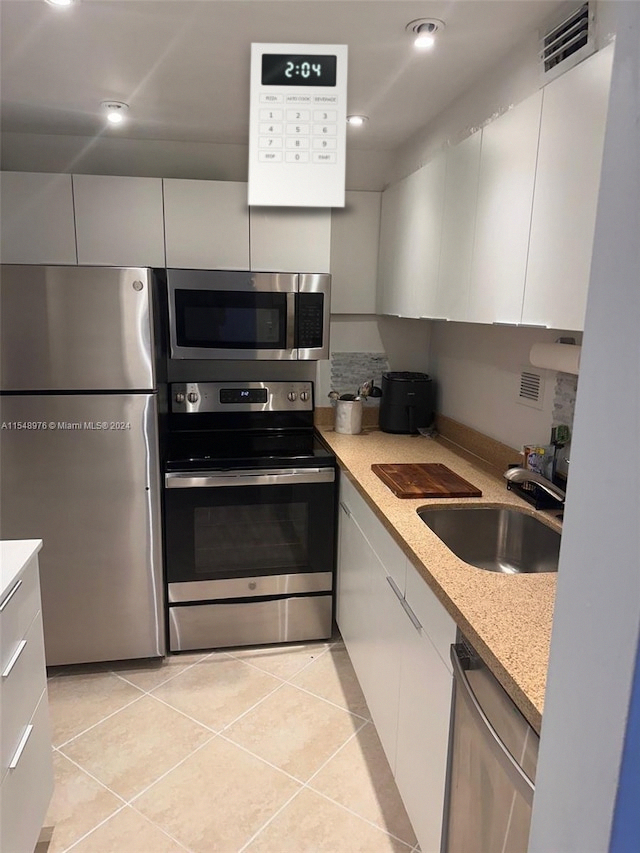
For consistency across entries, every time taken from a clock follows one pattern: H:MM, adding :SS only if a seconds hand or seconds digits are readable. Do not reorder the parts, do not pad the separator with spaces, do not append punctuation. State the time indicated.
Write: 2:04
